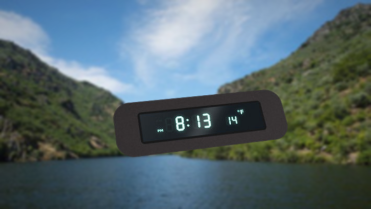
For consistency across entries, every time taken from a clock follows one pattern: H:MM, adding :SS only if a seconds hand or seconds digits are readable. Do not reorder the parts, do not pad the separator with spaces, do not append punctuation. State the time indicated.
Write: 8:13
